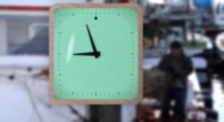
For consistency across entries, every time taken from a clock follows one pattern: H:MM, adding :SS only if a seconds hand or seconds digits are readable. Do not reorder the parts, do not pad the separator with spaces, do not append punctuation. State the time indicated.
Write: 8:57
